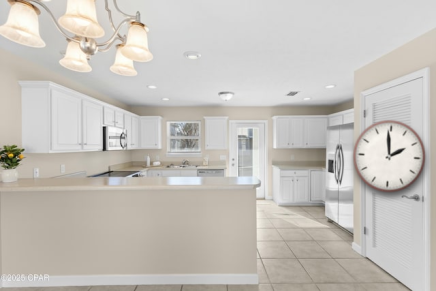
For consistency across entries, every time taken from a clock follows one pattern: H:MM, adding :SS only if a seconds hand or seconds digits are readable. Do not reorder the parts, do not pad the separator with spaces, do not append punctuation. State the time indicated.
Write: 1:59
